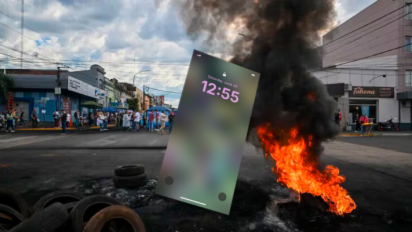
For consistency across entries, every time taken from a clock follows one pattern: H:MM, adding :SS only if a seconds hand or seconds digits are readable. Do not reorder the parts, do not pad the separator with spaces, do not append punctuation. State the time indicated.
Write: 12:55
